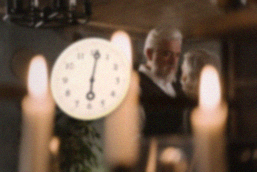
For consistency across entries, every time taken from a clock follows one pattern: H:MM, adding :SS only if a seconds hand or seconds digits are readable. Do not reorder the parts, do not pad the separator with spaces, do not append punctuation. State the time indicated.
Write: 6:01
